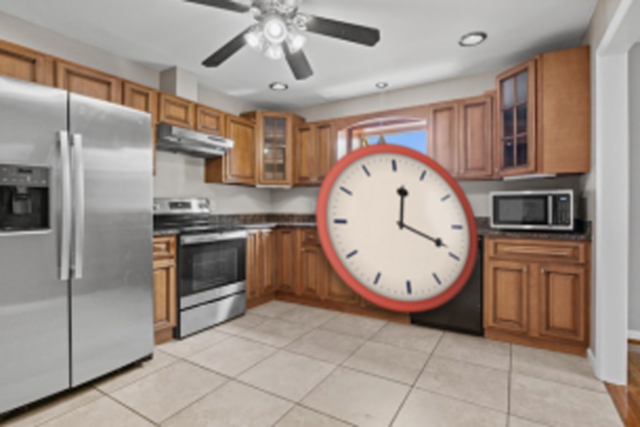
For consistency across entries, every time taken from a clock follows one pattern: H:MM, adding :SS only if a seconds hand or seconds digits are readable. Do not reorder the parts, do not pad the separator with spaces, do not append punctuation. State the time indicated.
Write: 12:19
